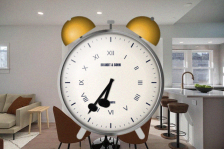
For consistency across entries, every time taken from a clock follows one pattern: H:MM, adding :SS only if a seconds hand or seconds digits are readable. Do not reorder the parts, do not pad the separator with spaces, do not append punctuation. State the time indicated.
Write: 6:36
